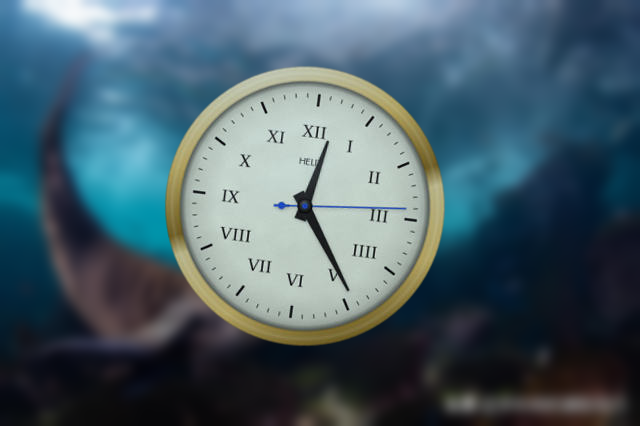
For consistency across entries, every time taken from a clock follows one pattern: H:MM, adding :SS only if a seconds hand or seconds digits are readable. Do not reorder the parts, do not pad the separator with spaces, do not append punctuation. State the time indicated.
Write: 12:24:14
